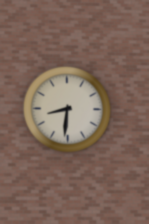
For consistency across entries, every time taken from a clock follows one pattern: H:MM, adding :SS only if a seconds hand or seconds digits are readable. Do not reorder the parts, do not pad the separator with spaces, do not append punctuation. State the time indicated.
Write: 8:31
